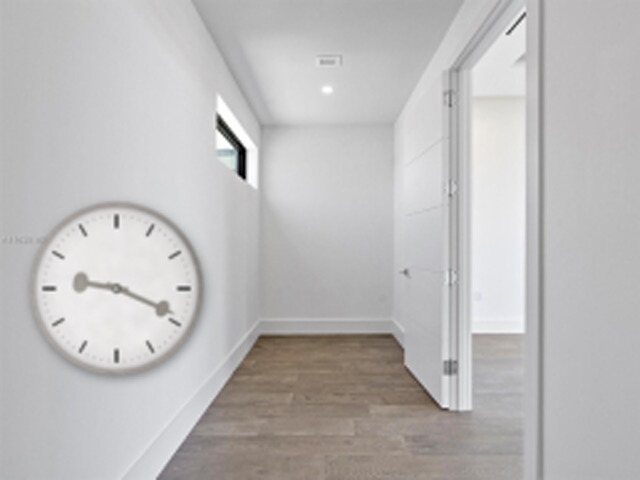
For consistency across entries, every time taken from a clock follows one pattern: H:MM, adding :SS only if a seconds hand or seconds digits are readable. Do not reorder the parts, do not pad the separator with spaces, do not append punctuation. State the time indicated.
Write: 9:19
